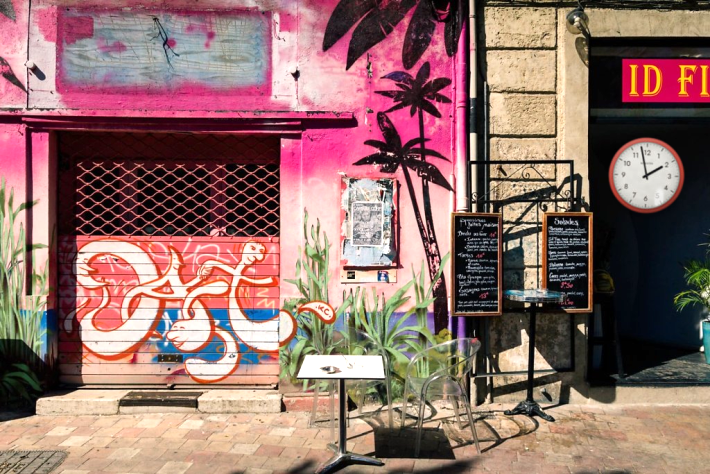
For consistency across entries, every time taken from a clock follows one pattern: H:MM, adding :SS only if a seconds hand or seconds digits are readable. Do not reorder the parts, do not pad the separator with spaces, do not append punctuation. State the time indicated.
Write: 1:58
